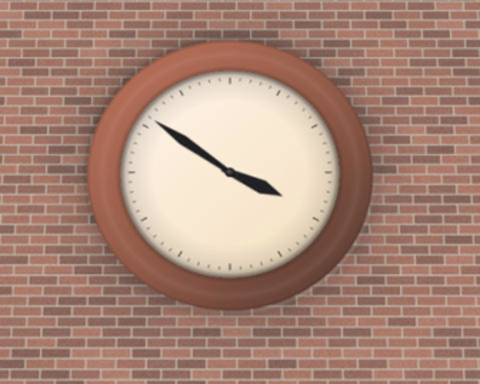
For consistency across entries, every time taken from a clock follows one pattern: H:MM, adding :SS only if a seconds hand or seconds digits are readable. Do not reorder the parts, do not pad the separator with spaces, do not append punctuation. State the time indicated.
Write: 3:51
